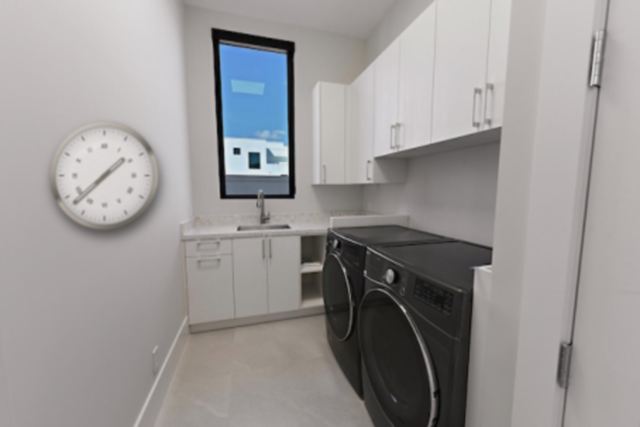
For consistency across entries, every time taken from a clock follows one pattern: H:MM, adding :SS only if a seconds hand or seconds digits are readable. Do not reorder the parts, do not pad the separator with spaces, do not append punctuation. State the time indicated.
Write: 1:38
